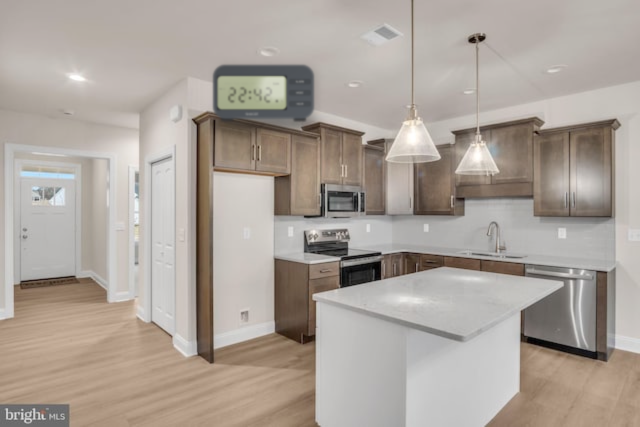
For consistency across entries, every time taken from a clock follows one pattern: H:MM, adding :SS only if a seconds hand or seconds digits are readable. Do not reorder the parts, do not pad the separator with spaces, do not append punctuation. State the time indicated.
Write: 22:42
